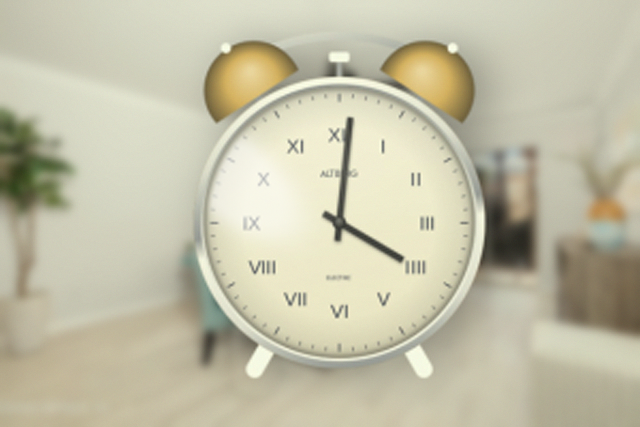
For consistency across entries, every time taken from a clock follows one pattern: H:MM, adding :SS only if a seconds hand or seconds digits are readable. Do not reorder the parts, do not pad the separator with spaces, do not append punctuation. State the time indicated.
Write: 4:01
